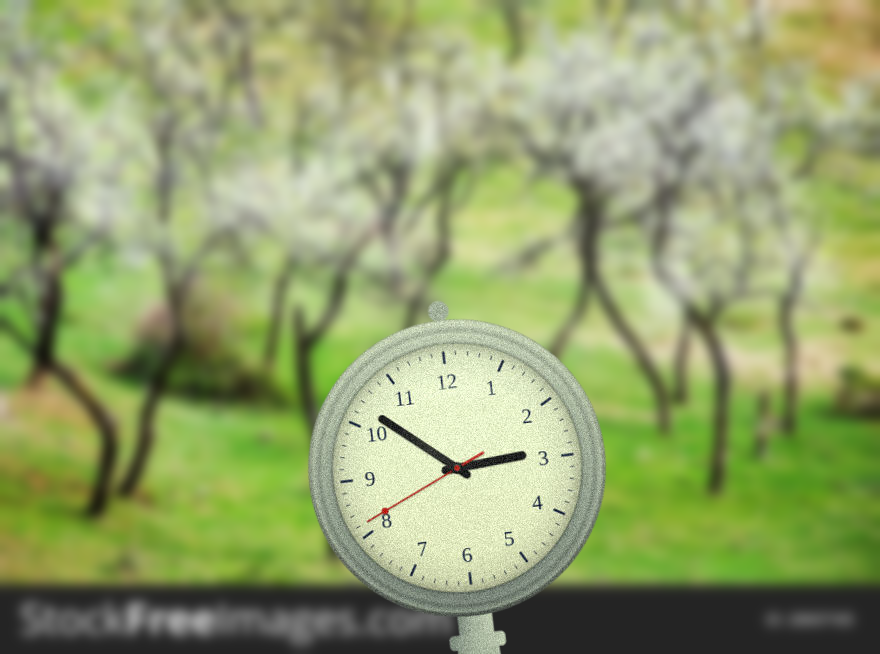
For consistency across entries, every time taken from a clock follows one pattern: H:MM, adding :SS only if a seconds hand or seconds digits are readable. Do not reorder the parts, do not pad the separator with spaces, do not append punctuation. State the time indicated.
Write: 2:51:41
